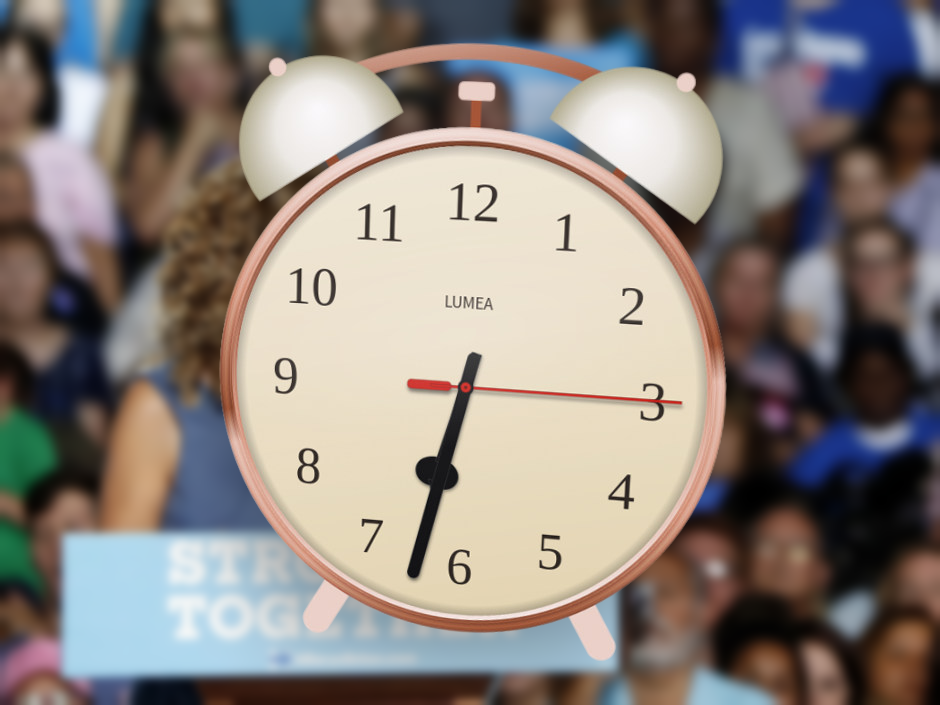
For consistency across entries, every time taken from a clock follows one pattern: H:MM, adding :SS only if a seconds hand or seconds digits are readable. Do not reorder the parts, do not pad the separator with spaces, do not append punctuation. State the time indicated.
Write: 6:32:15
